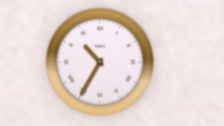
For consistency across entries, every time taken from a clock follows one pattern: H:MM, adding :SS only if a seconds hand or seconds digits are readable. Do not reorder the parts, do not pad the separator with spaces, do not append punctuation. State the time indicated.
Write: 10:35
